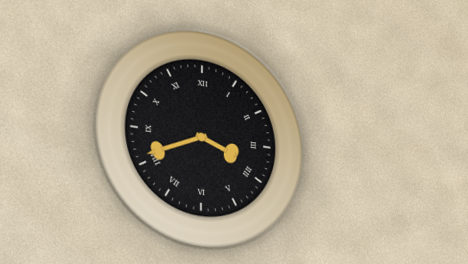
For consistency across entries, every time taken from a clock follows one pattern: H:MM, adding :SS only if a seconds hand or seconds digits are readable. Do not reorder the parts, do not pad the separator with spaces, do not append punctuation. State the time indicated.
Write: 3:41
